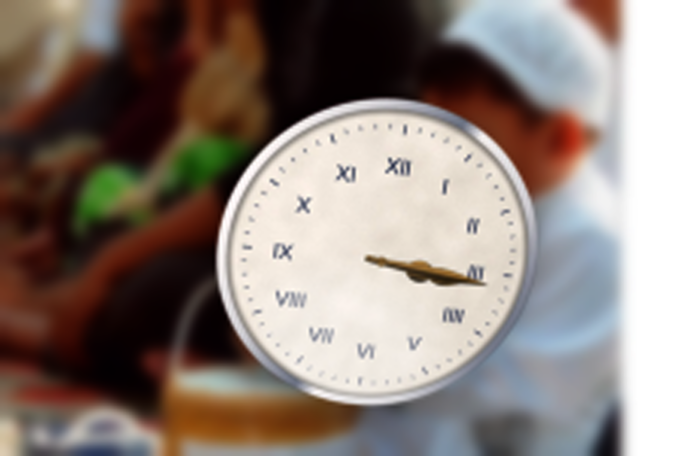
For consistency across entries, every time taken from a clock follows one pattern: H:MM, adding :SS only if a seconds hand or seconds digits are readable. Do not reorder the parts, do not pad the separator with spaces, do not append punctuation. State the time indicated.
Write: 3:16
